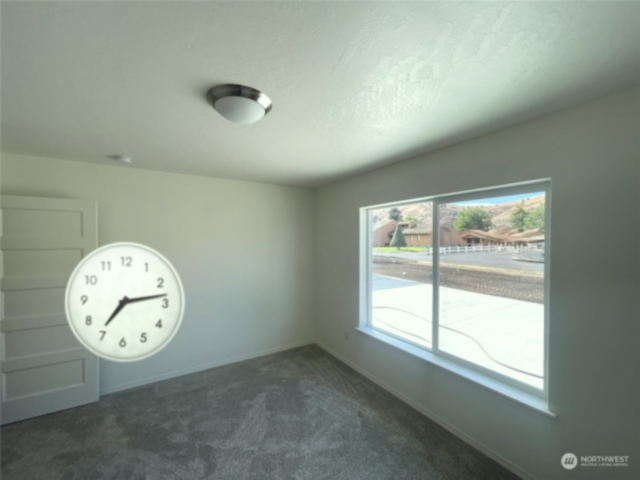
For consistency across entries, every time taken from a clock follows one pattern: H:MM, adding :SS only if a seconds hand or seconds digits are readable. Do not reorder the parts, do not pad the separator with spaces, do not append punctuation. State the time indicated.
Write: 7:13
